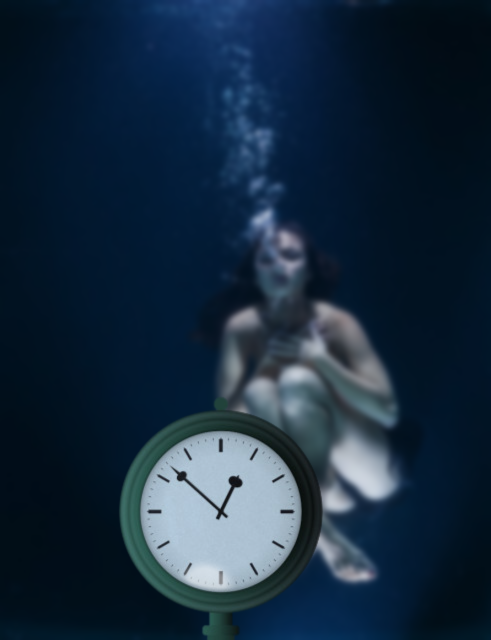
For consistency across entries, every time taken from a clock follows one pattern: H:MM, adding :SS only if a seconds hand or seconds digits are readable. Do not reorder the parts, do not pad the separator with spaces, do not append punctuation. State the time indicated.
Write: 12:52
